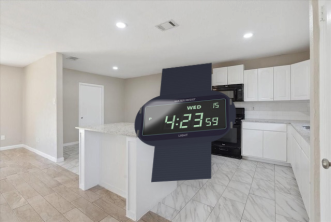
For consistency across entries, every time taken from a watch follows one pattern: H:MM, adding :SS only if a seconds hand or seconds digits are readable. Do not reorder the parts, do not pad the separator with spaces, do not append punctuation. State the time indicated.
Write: 4:23:59
